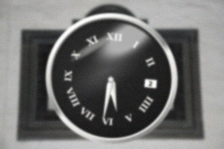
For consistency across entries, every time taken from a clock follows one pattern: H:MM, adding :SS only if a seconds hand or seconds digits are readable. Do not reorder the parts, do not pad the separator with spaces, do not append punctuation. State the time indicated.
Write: 5:31
